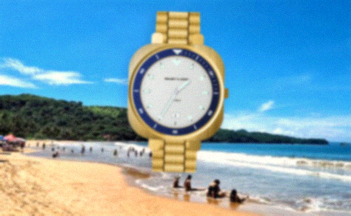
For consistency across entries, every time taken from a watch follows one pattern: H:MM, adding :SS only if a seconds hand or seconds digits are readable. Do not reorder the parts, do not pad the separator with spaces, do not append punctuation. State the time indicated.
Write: 1:35
